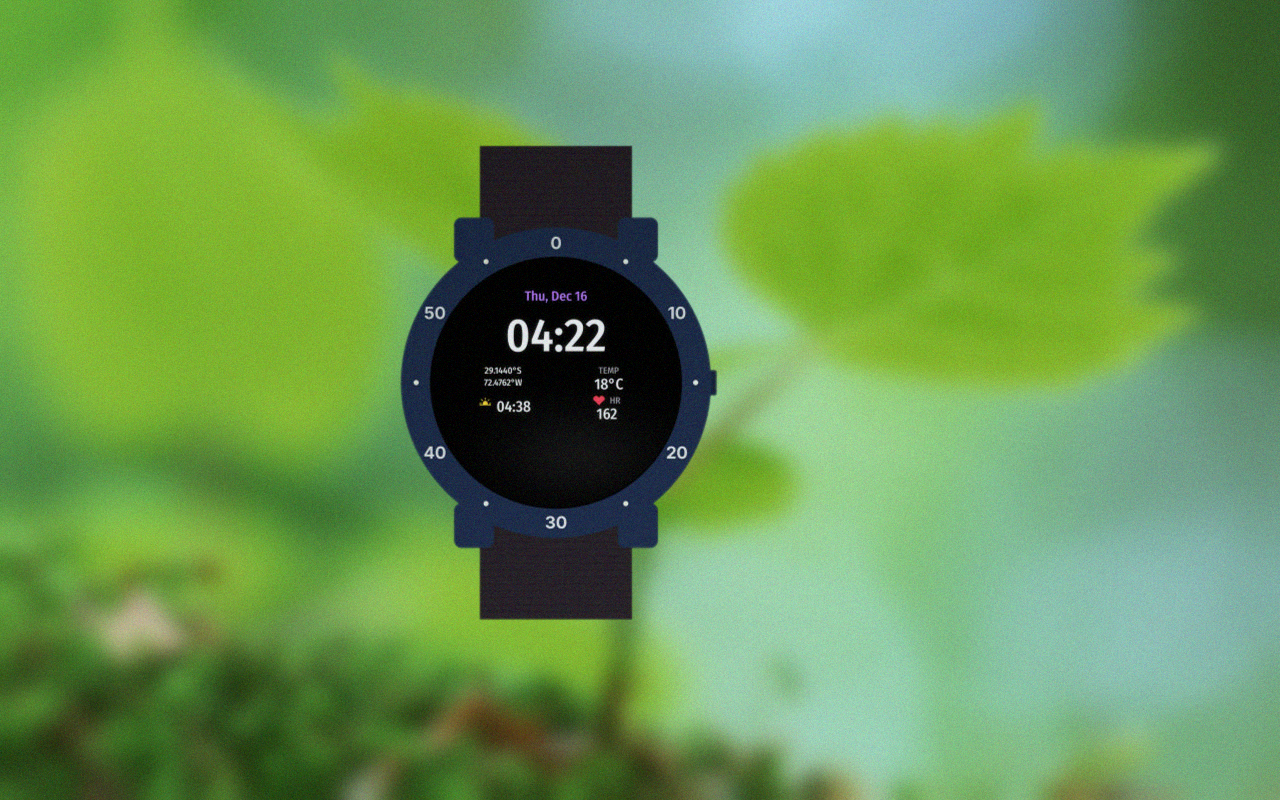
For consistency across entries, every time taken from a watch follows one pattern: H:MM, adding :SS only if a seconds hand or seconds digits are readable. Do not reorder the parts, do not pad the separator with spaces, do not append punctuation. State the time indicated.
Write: 4:22
